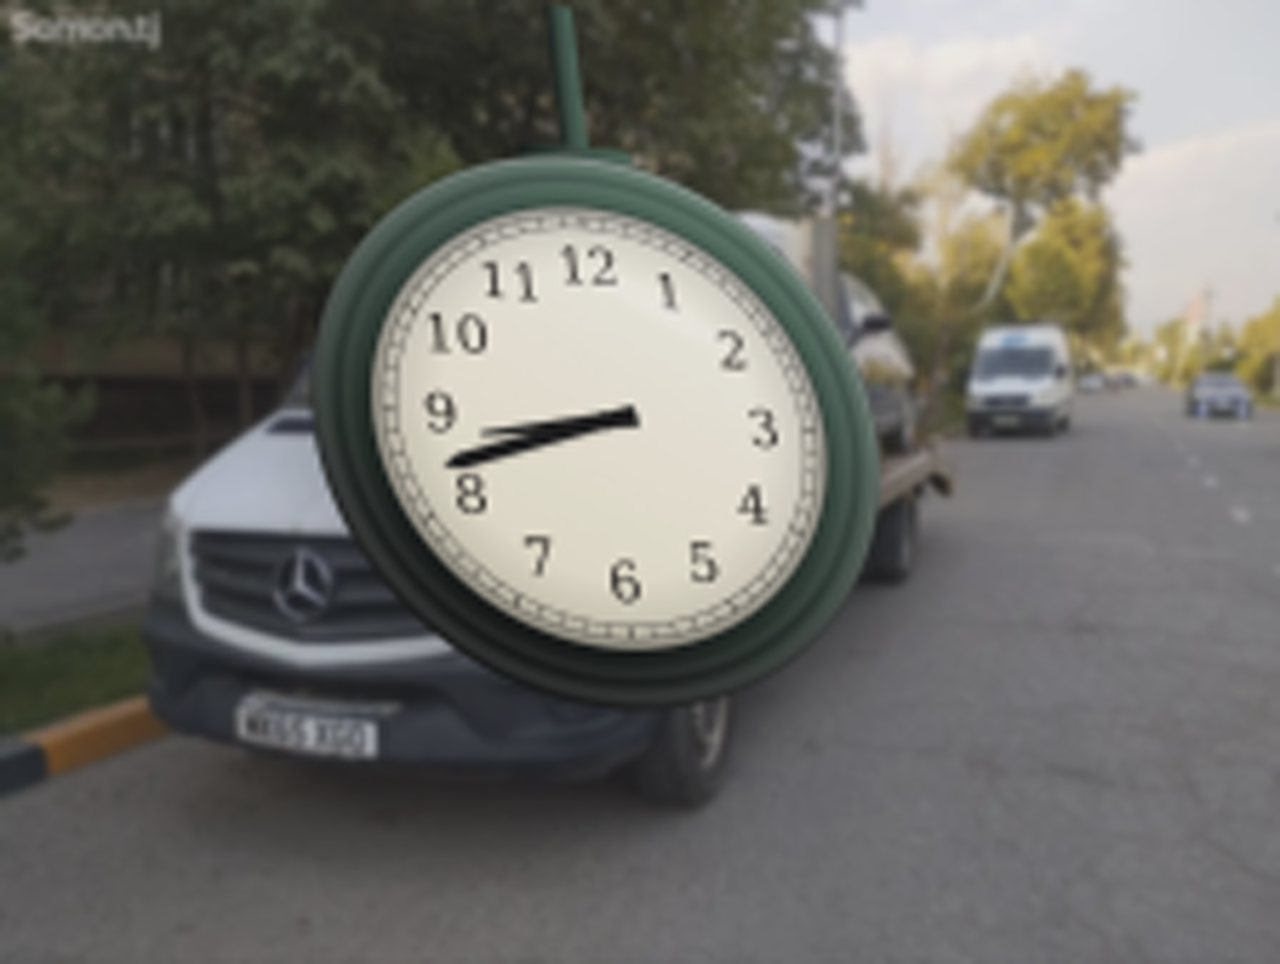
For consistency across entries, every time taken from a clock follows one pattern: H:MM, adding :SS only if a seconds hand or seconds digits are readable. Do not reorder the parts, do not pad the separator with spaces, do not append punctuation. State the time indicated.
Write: 8:42
